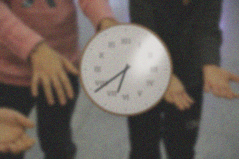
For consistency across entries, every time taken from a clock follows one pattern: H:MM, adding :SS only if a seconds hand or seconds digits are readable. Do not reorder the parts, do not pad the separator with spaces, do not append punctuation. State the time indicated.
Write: 6:39
